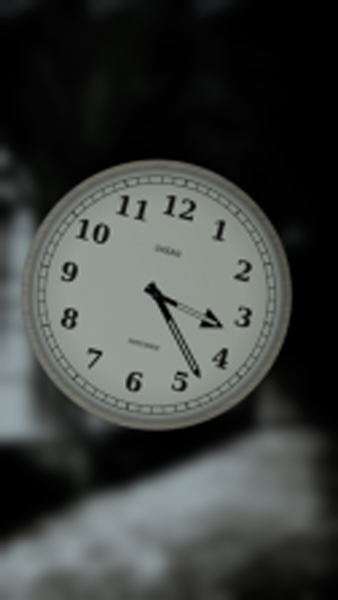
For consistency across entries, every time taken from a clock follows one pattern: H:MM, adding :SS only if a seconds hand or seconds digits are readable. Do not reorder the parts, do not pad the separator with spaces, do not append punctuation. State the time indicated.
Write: 3:23
